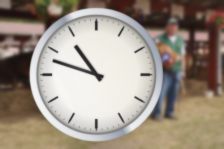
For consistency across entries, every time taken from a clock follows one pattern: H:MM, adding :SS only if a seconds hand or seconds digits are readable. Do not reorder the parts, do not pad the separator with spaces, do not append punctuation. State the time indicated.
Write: 10:48
